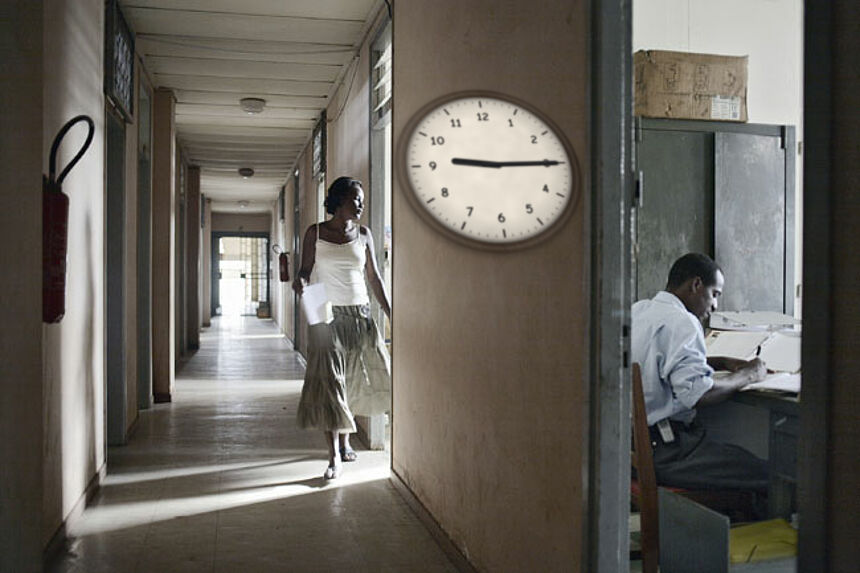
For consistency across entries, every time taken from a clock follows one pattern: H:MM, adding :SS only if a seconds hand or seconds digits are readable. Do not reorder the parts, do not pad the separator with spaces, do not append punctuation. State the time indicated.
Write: 9:15
